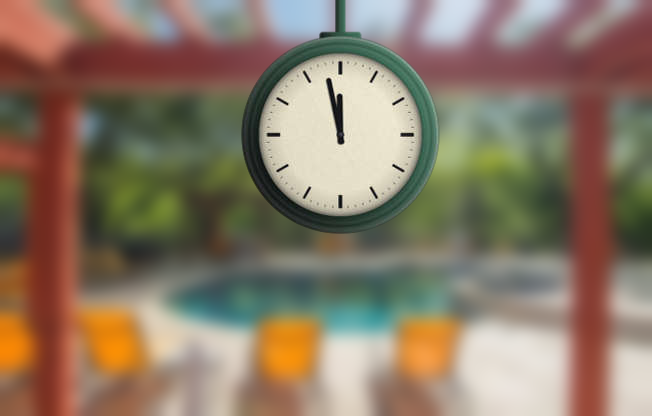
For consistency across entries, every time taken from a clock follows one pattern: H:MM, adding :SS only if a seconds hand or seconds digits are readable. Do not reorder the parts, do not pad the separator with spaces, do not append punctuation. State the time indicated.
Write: 11:58
